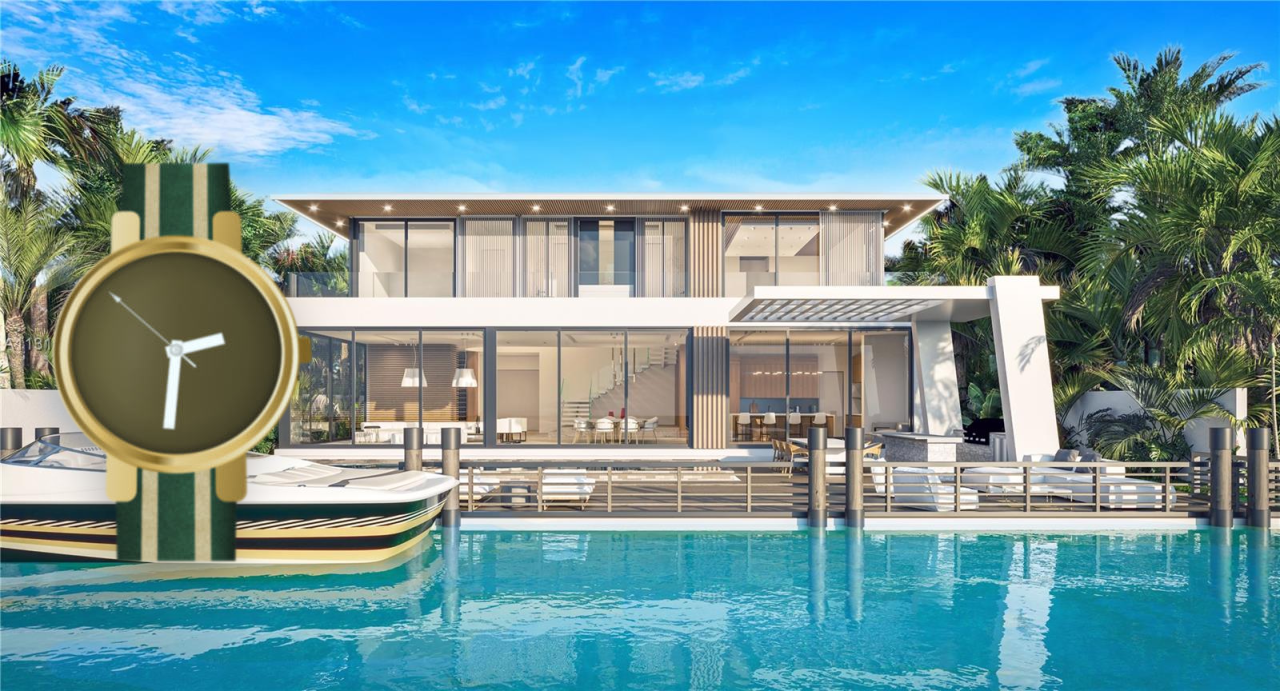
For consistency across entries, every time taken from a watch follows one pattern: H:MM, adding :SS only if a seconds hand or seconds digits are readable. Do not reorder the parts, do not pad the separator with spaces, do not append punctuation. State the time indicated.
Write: 2:30:52
